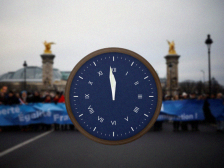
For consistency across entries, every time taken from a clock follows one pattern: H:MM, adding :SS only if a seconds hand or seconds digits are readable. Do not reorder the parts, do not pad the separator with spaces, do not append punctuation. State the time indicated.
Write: 11:59
